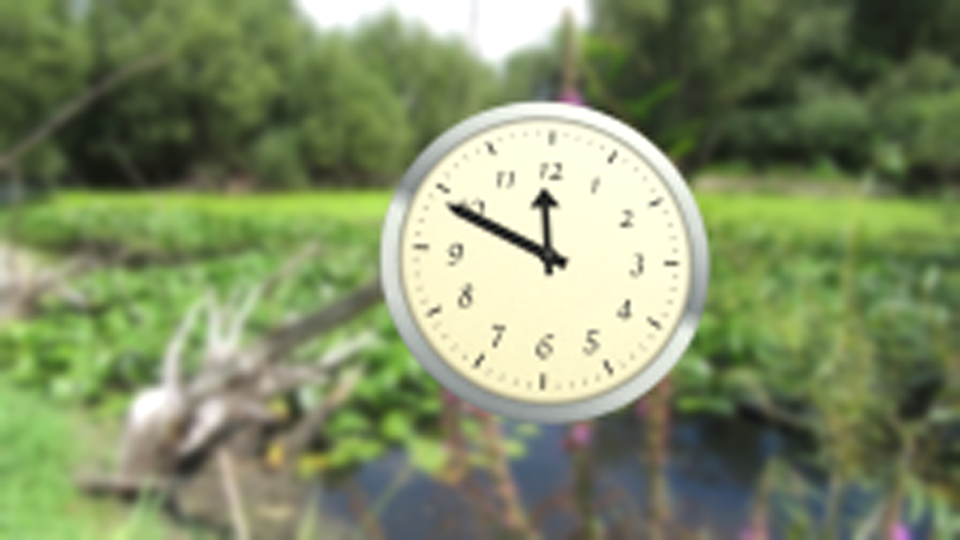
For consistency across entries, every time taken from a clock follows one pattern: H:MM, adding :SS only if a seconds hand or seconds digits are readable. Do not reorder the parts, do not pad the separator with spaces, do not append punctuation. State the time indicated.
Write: 11:49
